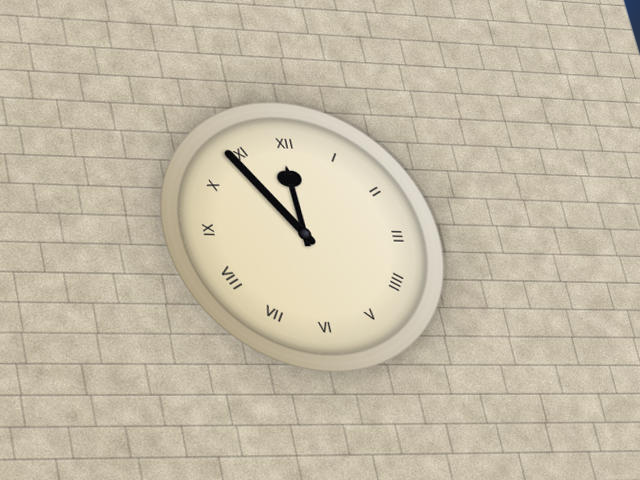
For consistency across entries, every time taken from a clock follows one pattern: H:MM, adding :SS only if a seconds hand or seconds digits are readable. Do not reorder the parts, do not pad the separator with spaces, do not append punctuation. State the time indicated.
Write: 11:54
